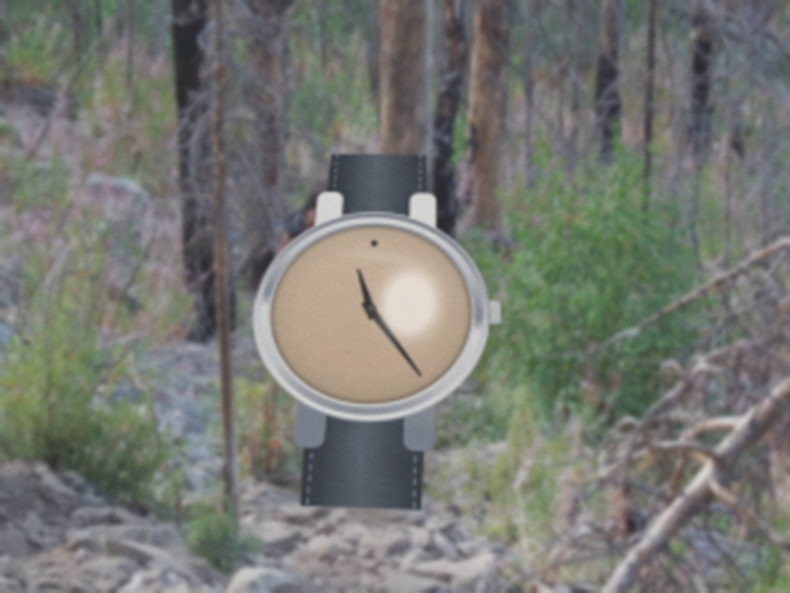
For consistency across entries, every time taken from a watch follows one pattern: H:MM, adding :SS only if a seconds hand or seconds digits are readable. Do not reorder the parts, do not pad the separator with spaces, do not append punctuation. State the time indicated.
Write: 11:24
